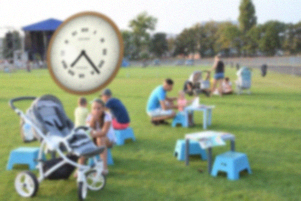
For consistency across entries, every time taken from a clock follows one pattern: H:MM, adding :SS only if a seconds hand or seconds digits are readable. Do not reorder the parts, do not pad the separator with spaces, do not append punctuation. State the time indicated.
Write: 7:23
